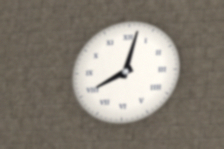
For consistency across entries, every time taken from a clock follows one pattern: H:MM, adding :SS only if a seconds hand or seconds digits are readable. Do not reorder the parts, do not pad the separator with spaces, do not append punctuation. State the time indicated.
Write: 8:02
